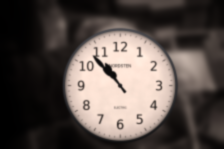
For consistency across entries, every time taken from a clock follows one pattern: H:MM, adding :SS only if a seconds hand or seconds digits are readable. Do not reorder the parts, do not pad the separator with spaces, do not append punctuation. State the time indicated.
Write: 10:53
